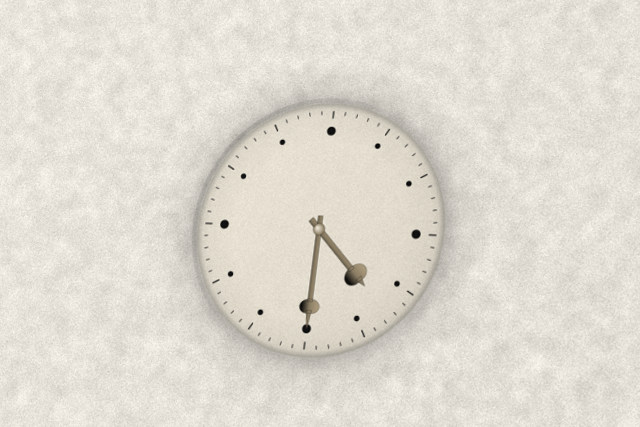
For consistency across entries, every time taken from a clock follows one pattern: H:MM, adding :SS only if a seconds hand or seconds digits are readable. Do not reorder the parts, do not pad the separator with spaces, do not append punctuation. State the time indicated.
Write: 4:30
